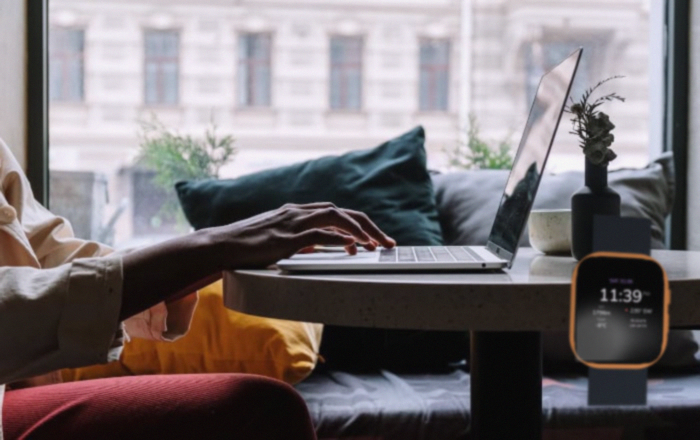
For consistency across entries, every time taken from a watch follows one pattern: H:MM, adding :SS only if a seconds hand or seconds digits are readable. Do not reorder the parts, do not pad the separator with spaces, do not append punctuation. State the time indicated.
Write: 11:39
